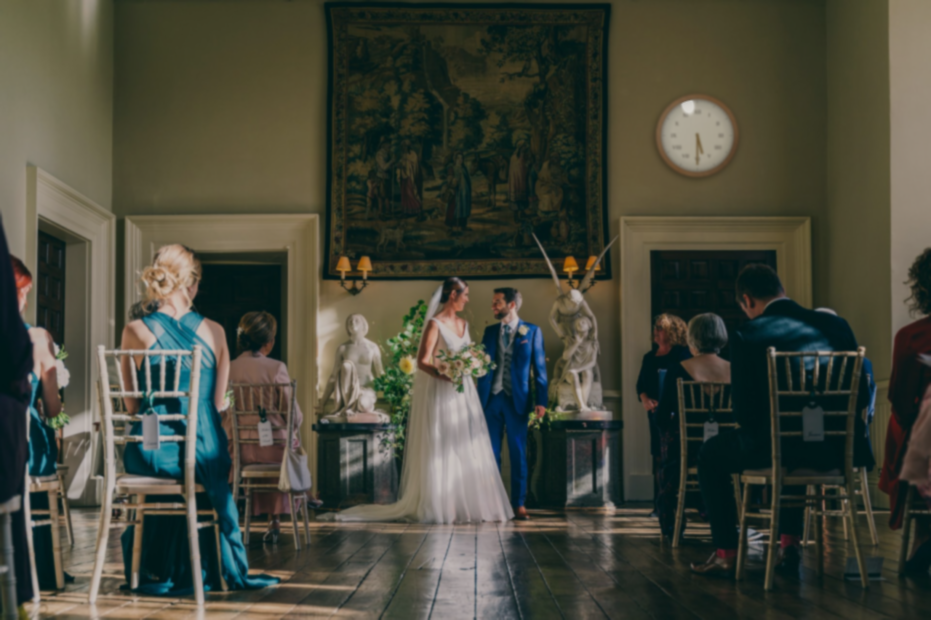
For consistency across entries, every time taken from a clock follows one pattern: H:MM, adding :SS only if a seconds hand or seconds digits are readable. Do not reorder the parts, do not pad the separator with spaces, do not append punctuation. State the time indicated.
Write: 5:30
